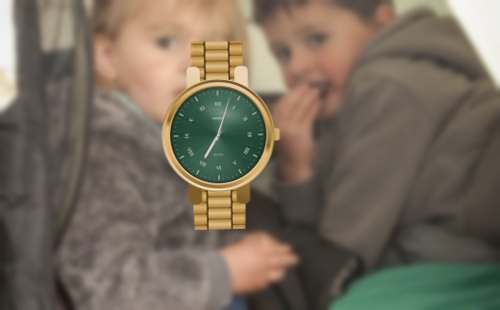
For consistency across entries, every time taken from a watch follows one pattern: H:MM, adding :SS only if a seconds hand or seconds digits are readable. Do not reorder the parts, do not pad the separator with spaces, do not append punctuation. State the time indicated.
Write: 7:03
